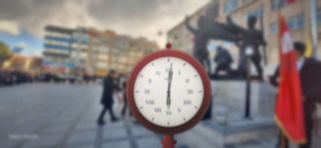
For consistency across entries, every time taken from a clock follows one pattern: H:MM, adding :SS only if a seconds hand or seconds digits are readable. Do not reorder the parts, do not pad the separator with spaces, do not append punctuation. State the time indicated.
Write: 6:01
